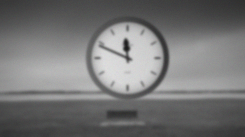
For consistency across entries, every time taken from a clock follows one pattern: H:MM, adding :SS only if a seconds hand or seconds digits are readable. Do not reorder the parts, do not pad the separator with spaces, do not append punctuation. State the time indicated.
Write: 11:49
